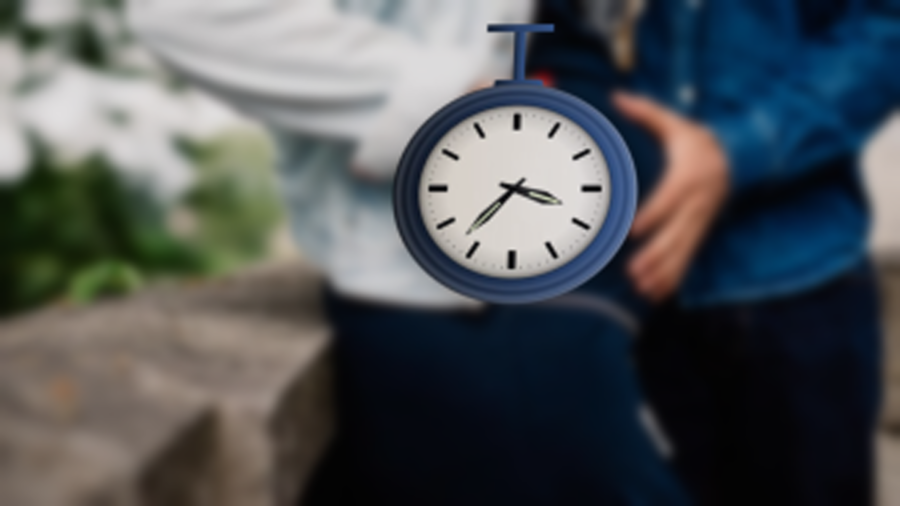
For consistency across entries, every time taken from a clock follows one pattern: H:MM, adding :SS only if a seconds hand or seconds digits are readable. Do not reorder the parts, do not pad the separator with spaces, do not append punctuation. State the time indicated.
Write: 3:37
